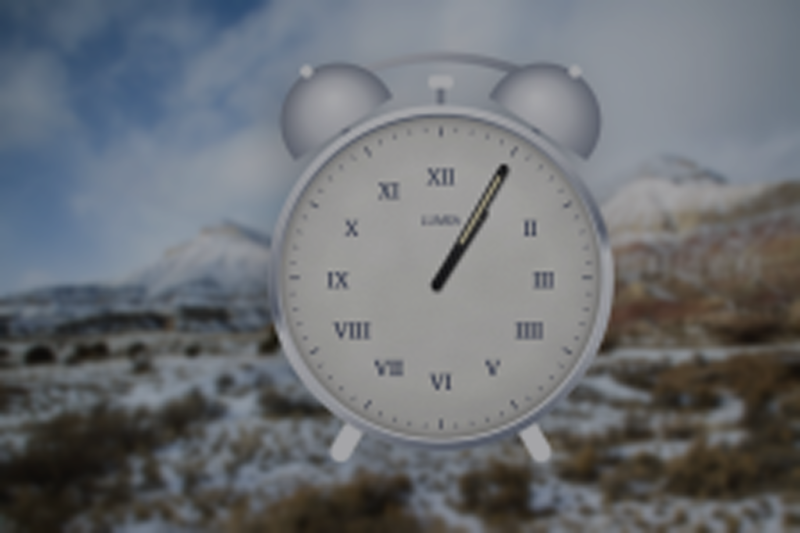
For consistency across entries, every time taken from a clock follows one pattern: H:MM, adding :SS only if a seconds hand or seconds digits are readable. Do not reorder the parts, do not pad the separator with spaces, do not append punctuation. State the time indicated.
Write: 1:05
